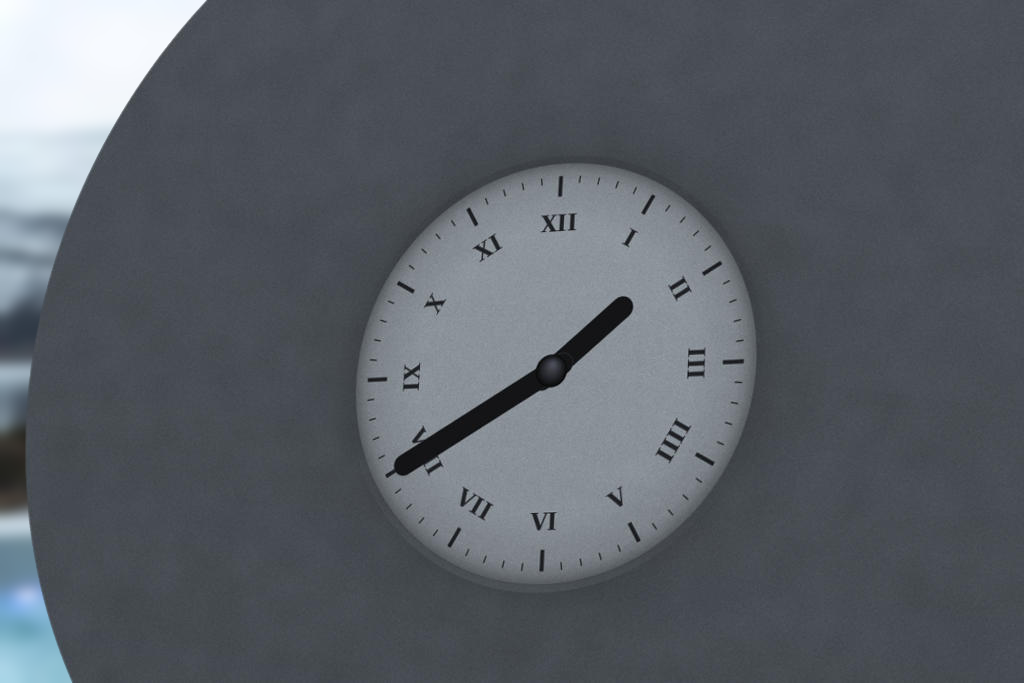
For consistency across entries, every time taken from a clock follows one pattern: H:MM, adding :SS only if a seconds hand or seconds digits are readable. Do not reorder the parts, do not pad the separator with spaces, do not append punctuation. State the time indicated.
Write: 1:40
